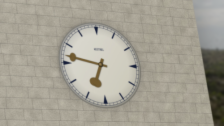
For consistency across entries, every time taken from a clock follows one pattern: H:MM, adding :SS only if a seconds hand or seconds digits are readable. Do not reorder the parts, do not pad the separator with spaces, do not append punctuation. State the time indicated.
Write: 6:47
